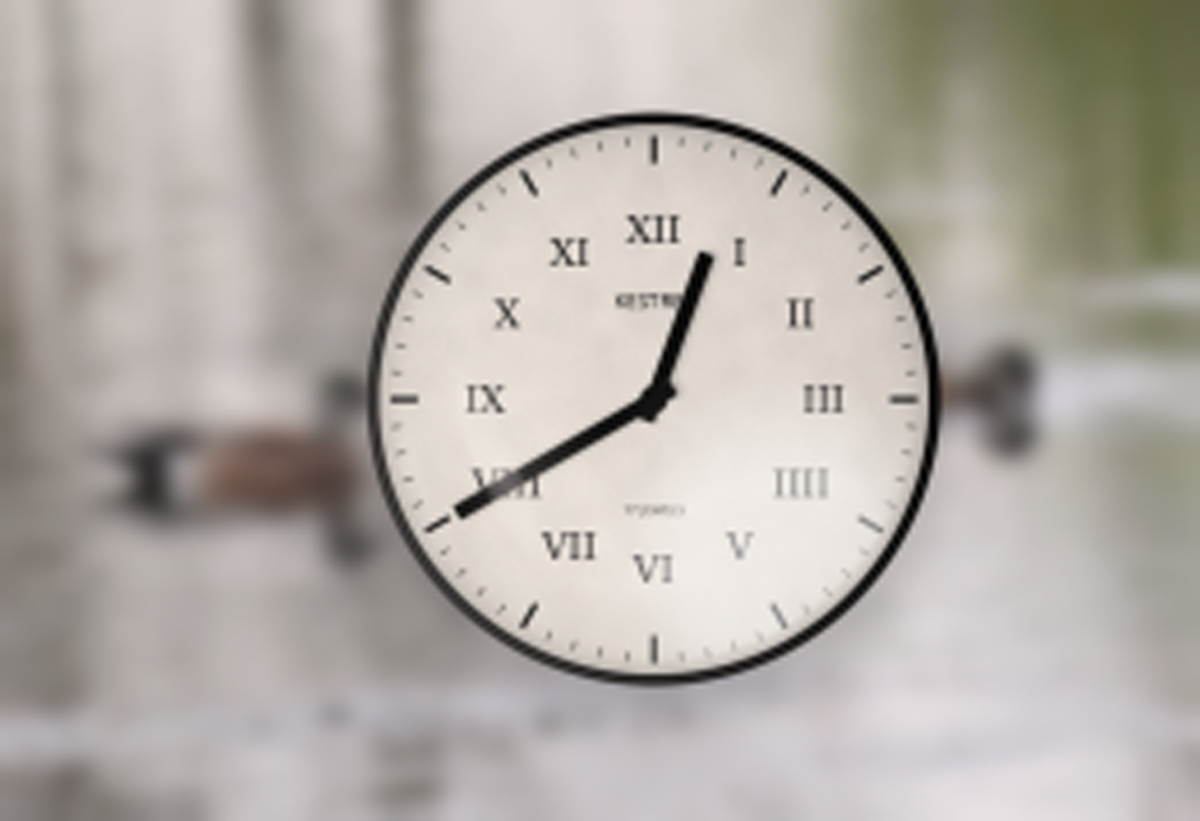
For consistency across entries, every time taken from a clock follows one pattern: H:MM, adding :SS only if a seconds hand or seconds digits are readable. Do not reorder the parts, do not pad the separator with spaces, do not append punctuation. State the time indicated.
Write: 12:40
